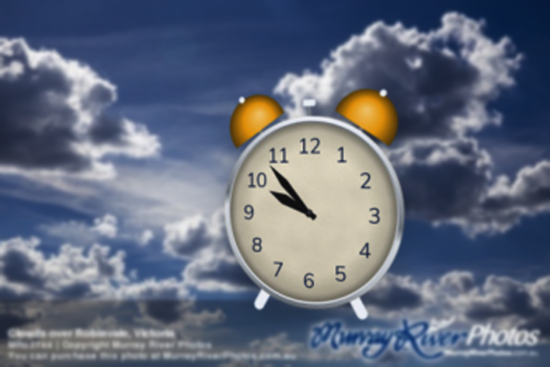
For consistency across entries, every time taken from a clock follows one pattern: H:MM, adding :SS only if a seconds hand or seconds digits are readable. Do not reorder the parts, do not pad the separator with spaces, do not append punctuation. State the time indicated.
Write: 9:53
